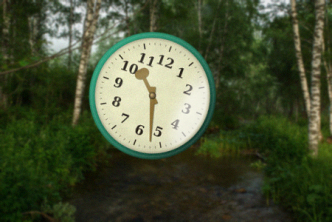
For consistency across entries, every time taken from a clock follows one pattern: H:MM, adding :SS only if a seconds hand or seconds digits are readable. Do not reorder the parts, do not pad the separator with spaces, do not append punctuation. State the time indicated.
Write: 10:27
